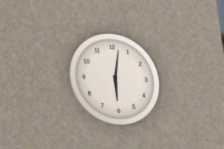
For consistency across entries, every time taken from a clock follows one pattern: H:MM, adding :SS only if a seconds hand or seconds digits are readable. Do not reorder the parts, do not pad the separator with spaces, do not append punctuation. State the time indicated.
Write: 6:02
